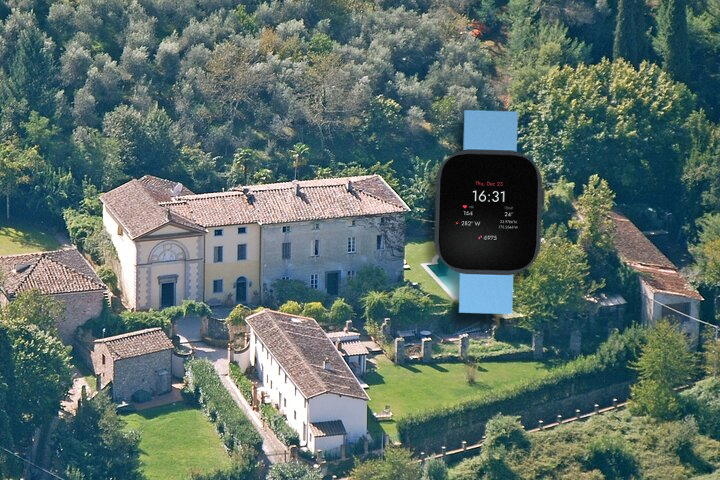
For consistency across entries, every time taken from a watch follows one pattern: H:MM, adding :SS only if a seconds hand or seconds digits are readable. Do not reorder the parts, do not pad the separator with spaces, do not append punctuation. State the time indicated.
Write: 16:31
